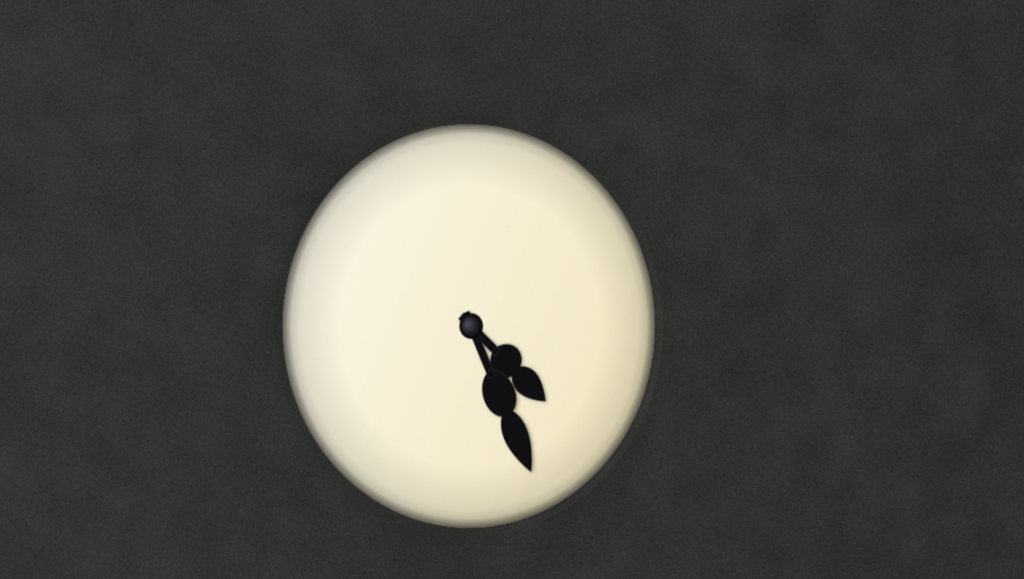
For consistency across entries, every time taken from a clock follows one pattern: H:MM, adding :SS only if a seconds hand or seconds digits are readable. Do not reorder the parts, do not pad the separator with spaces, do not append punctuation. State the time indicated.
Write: 4:26
